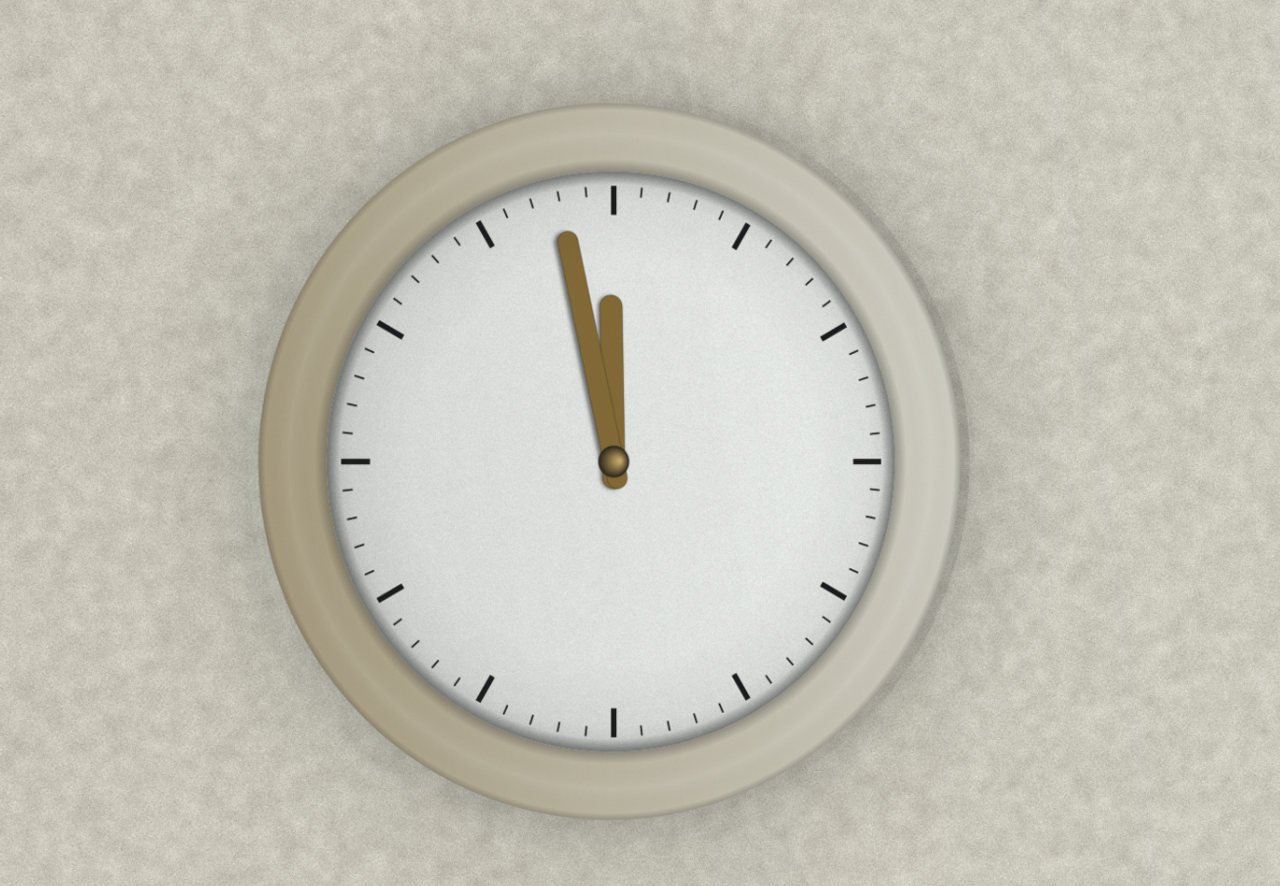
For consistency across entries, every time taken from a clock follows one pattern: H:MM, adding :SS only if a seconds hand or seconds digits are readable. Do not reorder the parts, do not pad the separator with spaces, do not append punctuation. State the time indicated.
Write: 11:58
